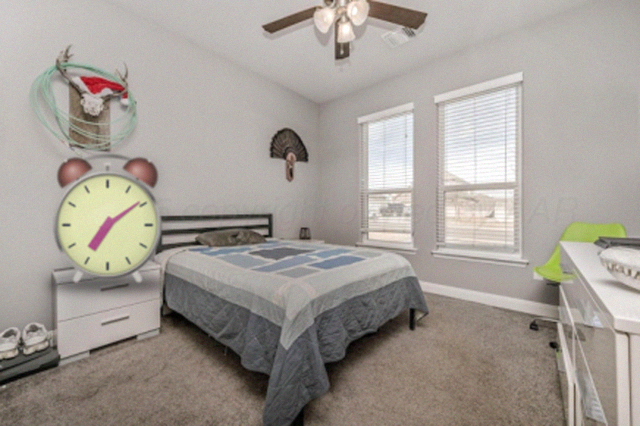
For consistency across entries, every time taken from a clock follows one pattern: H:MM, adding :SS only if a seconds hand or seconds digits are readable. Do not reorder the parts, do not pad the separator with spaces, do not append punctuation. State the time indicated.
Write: 7:09
